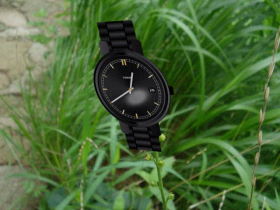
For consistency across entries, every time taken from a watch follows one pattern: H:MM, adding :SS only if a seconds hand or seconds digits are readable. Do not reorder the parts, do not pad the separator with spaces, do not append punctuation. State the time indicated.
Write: 12:40
